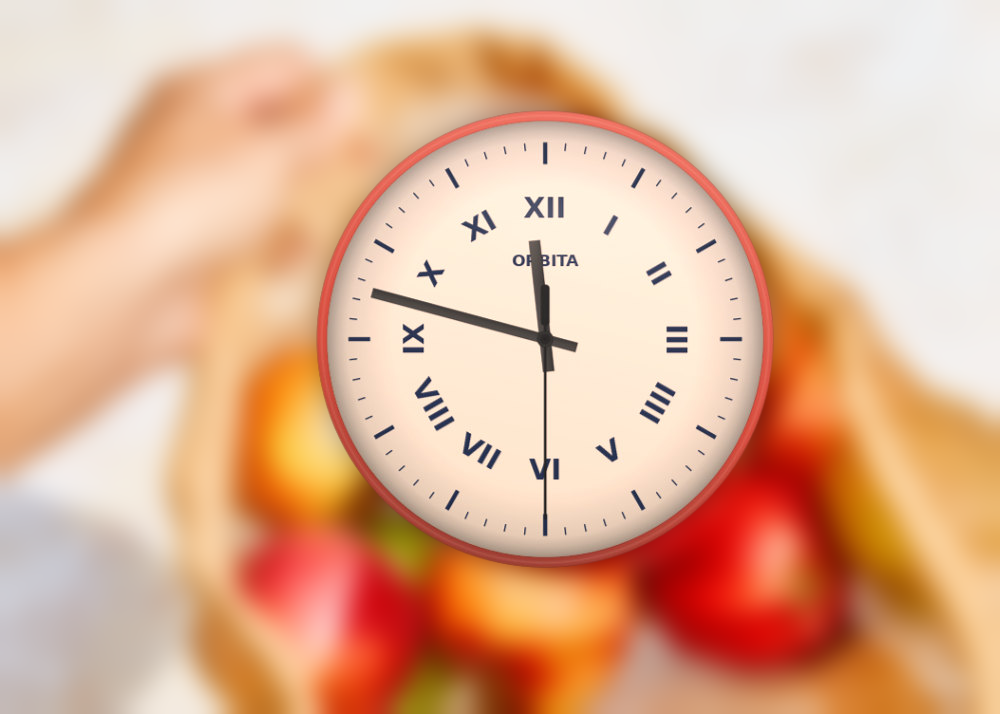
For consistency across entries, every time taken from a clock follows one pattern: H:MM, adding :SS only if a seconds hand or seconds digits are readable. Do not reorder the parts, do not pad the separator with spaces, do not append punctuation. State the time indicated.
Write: 11:47:30
